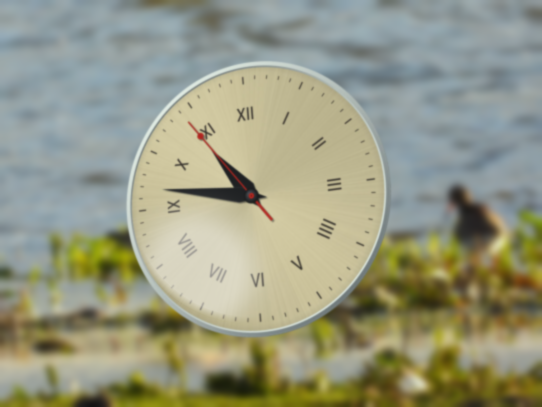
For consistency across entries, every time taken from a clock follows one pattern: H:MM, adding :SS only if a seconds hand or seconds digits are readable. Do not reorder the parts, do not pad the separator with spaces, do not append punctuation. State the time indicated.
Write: 10:46:54
